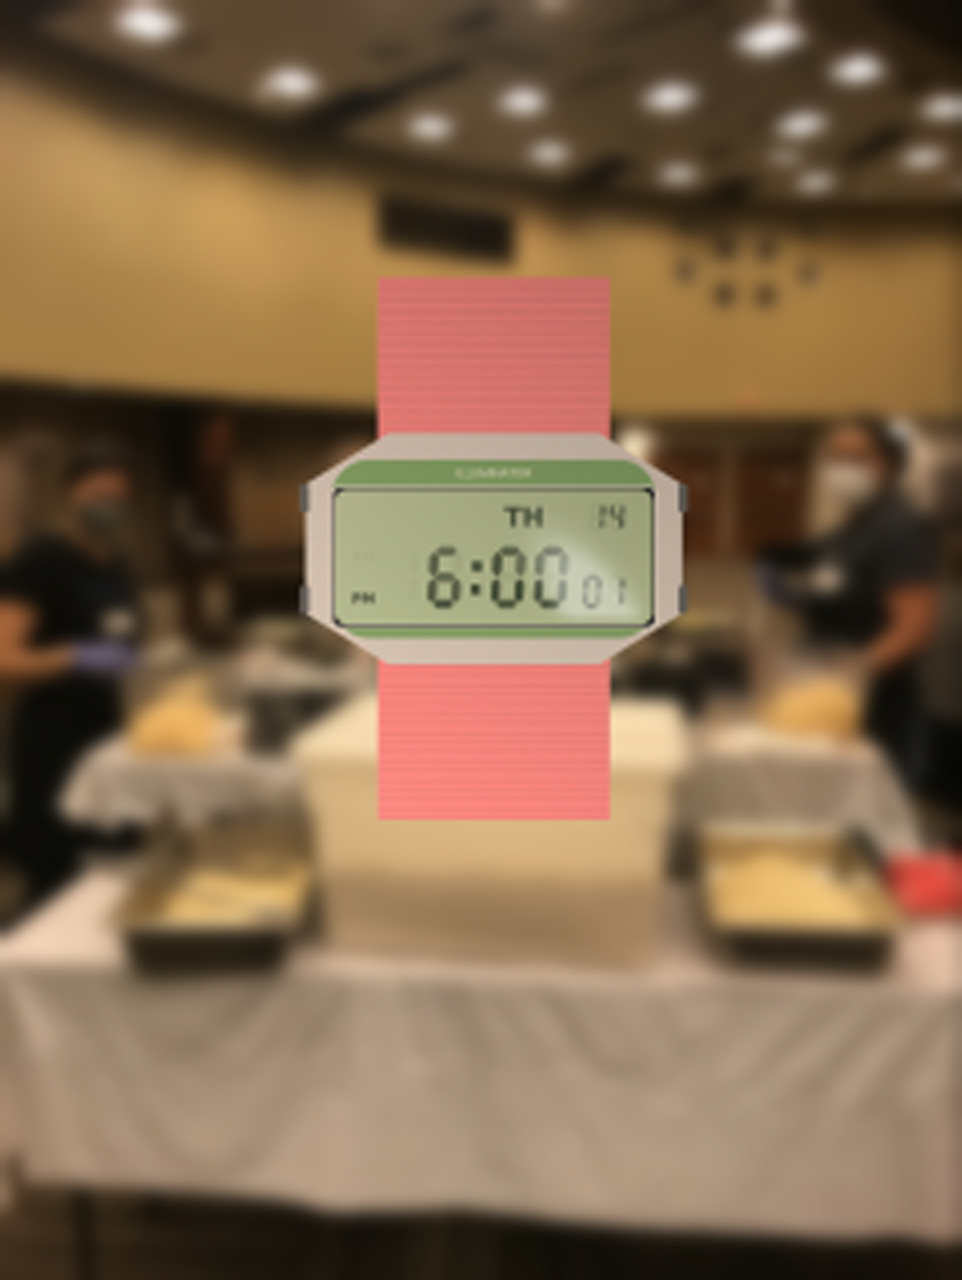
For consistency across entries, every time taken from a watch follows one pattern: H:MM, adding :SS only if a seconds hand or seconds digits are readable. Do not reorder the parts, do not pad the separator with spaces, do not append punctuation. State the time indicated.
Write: 6:00:01
